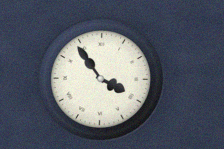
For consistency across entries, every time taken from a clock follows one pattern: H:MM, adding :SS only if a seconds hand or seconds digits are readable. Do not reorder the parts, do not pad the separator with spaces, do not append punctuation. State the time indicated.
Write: 3:54
